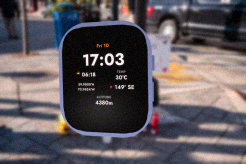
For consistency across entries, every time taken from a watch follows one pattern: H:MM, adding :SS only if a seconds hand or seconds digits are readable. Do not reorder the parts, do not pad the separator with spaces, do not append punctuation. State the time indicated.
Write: 17:03
